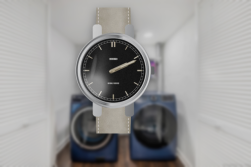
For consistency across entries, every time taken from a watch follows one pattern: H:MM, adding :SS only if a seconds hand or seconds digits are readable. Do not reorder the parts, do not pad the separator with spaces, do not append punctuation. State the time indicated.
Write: 2:11
